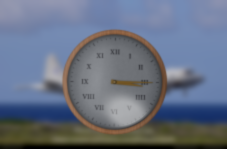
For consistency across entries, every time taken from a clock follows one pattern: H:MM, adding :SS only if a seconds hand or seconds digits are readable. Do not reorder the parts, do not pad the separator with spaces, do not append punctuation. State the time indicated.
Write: 3:15
